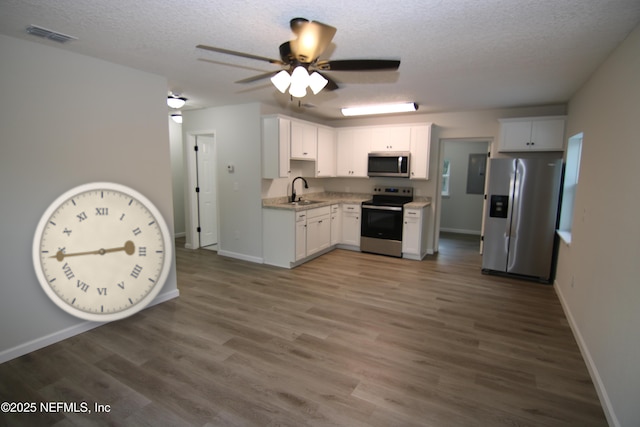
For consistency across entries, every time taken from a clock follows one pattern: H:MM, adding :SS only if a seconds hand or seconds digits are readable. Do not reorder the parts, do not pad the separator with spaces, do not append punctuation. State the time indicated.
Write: 2:44
